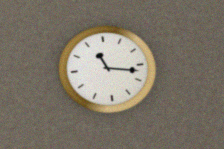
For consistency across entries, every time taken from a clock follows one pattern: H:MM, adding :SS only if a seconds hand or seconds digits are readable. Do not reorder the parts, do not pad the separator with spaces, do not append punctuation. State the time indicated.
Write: 11:17
